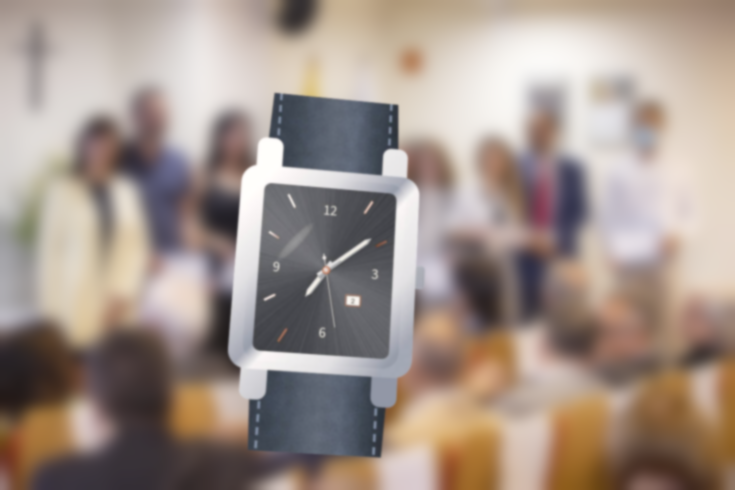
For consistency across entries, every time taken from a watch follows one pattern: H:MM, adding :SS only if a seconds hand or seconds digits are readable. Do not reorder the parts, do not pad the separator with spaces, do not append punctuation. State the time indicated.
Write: 7:08:28
